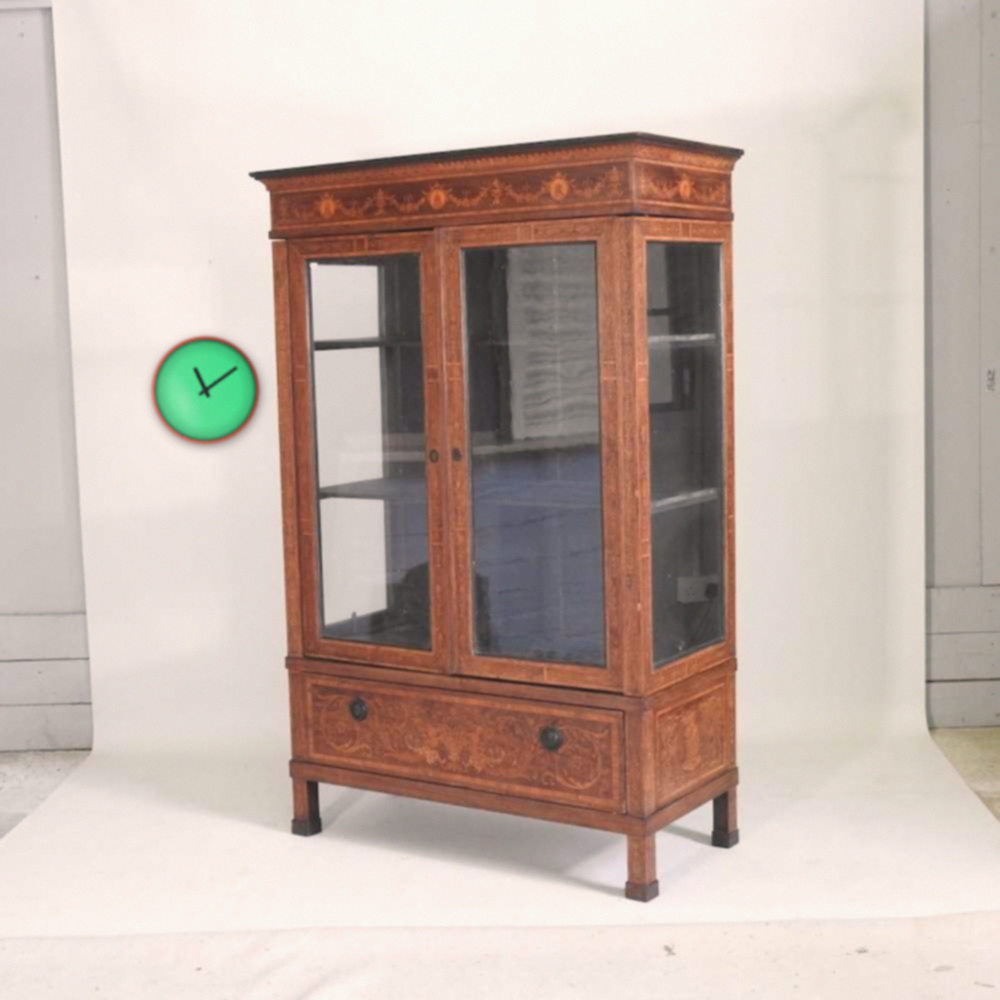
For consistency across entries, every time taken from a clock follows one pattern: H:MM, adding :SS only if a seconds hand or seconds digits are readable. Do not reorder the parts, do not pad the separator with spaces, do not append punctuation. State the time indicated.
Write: 11:09
